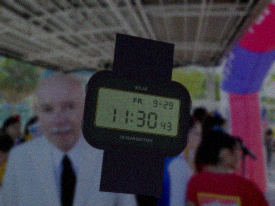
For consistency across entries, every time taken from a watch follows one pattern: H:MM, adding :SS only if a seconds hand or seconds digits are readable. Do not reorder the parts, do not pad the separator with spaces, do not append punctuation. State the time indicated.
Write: 11:30
